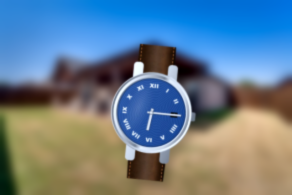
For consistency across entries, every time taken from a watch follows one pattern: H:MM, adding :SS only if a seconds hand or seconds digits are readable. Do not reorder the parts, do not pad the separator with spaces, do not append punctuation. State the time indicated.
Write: 6:15
